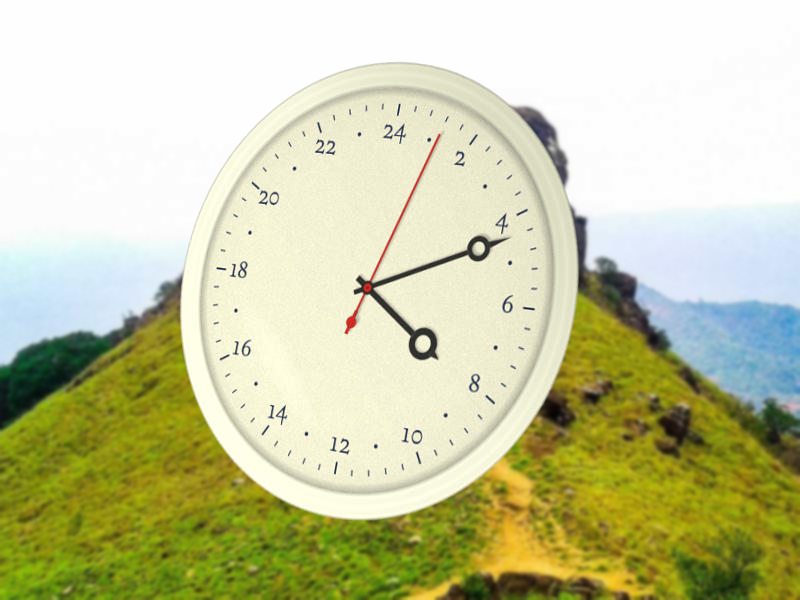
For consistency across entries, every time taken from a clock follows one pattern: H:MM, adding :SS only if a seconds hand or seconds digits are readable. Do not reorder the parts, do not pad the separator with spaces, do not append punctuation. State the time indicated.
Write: 8:11:03
